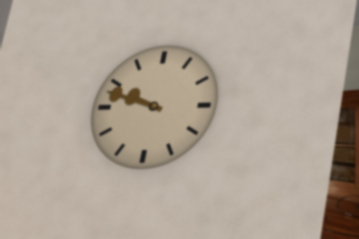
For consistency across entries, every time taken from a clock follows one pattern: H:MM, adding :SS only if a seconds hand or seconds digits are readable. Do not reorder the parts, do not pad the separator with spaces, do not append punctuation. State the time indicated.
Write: 9:48
